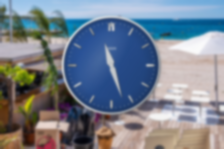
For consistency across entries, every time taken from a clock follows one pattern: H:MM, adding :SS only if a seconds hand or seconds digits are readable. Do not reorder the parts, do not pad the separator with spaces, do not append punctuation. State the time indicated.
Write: 11:27
